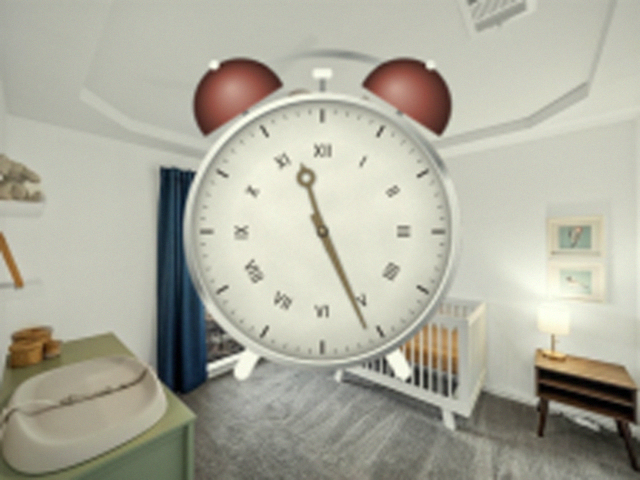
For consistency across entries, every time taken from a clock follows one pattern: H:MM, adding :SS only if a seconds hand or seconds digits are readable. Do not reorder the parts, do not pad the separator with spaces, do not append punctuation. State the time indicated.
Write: 11:26
